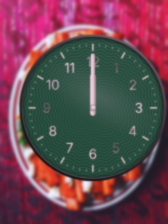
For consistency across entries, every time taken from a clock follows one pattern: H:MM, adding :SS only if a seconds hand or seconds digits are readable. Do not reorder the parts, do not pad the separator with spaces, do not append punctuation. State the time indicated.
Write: 12:00
